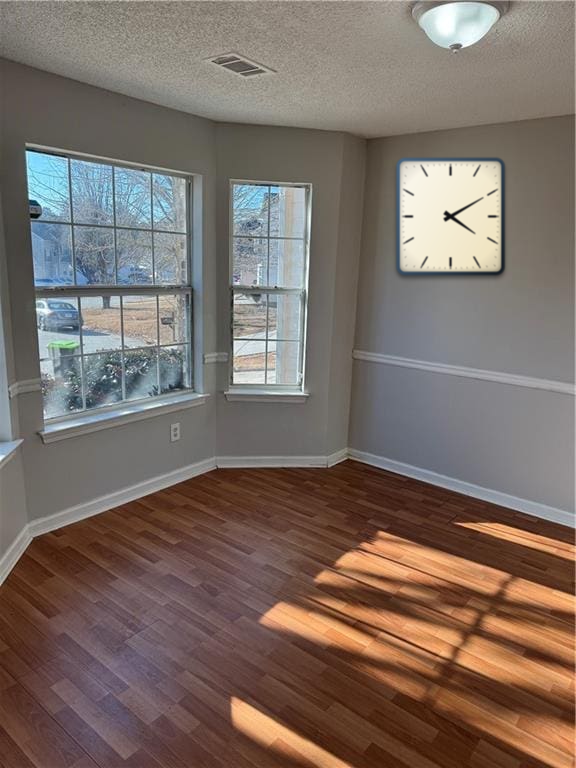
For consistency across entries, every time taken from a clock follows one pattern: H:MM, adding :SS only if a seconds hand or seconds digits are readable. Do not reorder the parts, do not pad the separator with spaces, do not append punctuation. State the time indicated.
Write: 4:10
